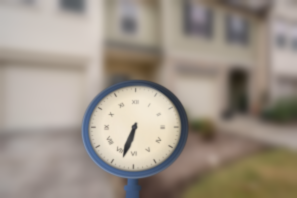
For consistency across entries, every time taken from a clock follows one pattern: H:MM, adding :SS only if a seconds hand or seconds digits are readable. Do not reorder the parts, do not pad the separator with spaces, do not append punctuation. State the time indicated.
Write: 6:33
